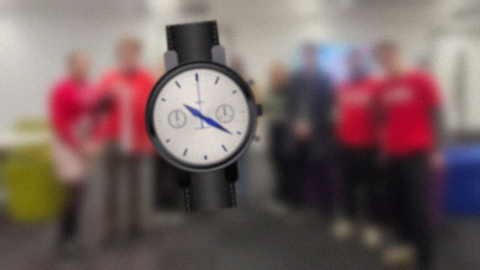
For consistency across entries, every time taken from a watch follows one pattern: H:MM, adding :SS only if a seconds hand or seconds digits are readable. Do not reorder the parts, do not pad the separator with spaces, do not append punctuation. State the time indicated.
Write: 10:21
